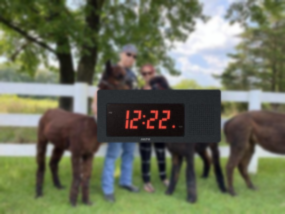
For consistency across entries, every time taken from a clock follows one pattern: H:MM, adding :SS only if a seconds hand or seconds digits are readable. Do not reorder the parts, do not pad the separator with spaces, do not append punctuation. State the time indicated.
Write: 12:22
